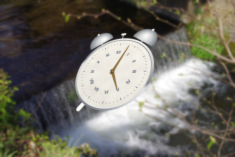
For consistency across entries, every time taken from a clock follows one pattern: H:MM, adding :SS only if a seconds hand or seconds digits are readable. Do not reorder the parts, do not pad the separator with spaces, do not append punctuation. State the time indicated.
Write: 5:03
